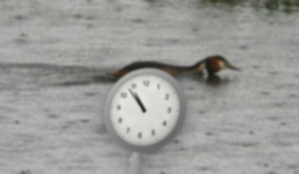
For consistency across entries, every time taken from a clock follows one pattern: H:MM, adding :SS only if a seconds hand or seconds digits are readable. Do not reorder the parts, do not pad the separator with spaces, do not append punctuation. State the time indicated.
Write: 10:53
